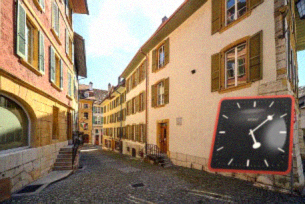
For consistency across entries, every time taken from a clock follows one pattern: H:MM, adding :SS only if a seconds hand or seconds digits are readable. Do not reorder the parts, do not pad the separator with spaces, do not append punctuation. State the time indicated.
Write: 5:08
